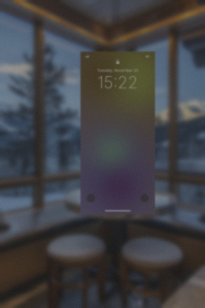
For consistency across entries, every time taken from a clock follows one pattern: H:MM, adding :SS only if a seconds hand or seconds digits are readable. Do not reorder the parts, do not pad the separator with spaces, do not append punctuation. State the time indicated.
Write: 15:22
